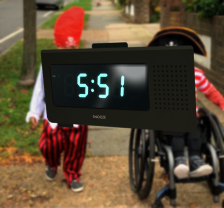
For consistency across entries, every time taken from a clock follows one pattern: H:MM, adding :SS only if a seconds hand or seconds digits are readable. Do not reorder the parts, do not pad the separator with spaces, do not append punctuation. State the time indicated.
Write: 5:51
